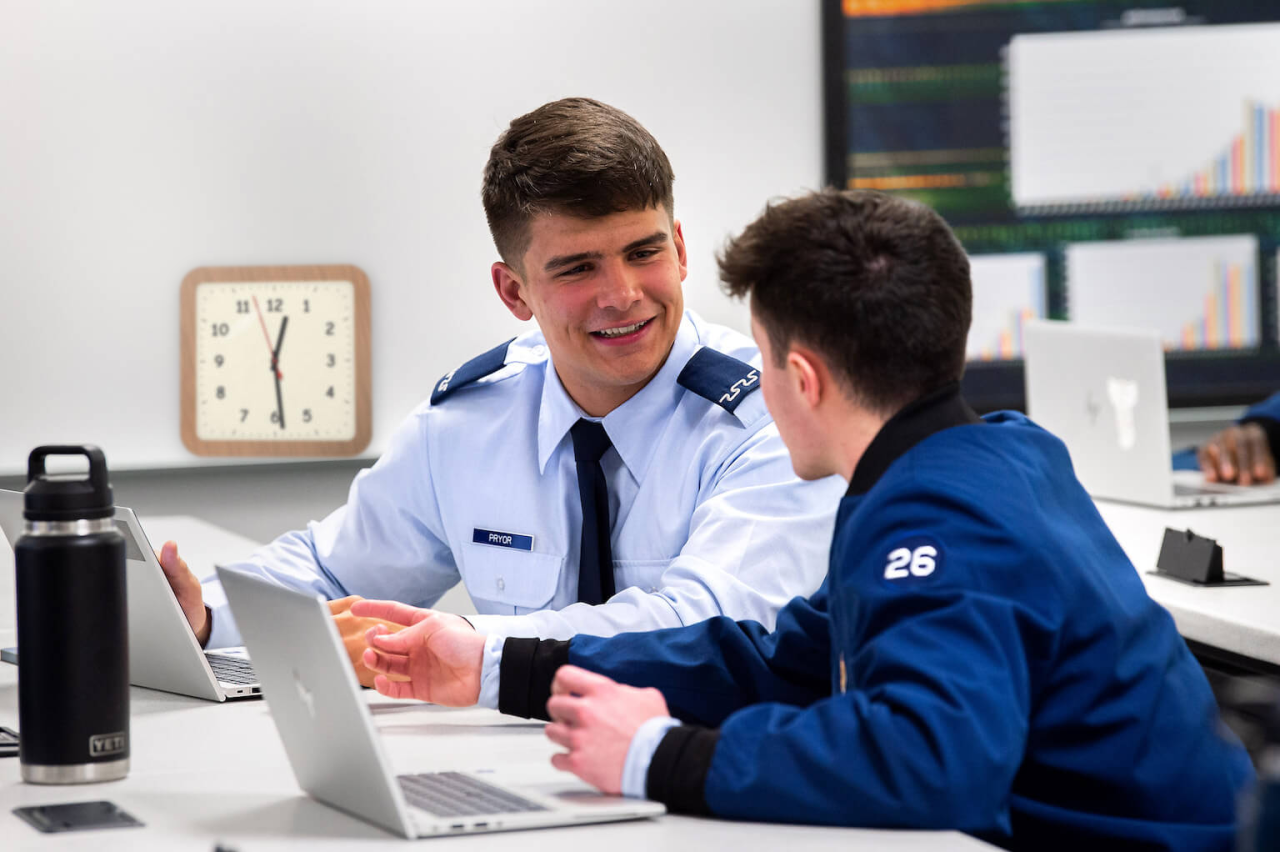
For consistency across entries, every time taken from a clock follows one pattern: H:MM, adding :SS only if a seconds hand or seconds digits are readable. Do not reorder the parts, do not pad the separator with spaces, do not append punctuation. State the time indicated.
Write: 12:28:57
